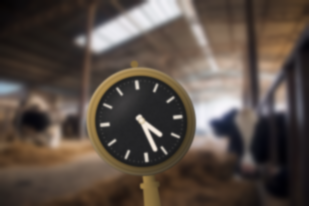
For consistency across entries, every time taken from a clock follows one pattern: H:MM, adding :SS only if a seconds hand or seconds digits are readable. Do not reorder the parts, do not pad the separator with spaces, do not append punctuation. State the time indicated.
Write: 4:27
